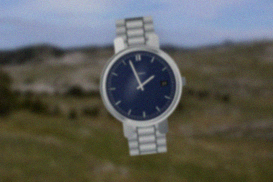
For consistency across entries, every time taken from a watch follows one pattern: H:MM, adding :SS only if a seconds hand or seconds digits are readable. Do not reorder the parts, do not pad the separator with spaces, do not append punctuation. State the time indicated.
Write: 1:57
